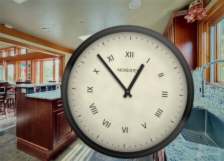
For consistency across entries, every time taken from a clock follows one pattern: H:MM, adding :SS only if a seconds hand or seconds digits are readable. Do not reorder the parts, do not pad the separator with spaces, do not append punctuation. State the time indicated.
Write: 12:53
